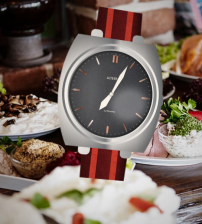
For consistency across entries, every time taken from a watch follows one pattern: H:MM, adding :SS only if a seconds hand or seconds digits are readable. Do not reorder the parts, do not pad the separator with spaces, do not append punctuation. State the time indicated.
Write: 7:04
